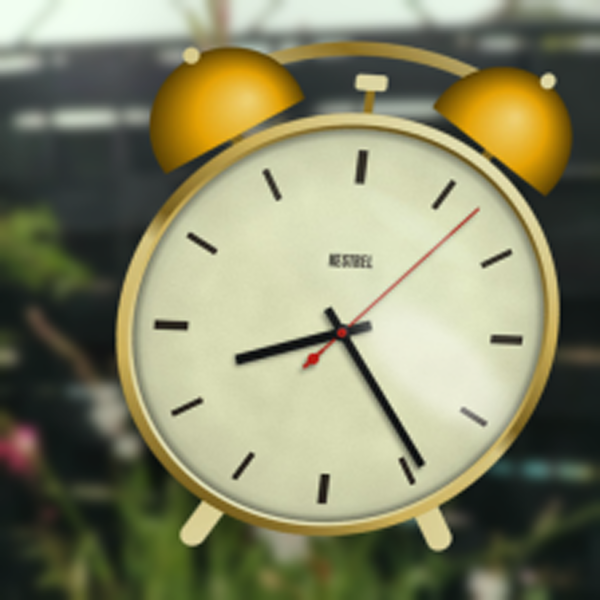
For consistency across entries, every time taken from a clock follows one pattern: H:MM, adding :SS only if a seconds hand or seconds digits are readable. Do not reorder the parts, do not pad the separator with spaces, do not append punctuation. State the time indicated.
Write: 8:24:07
